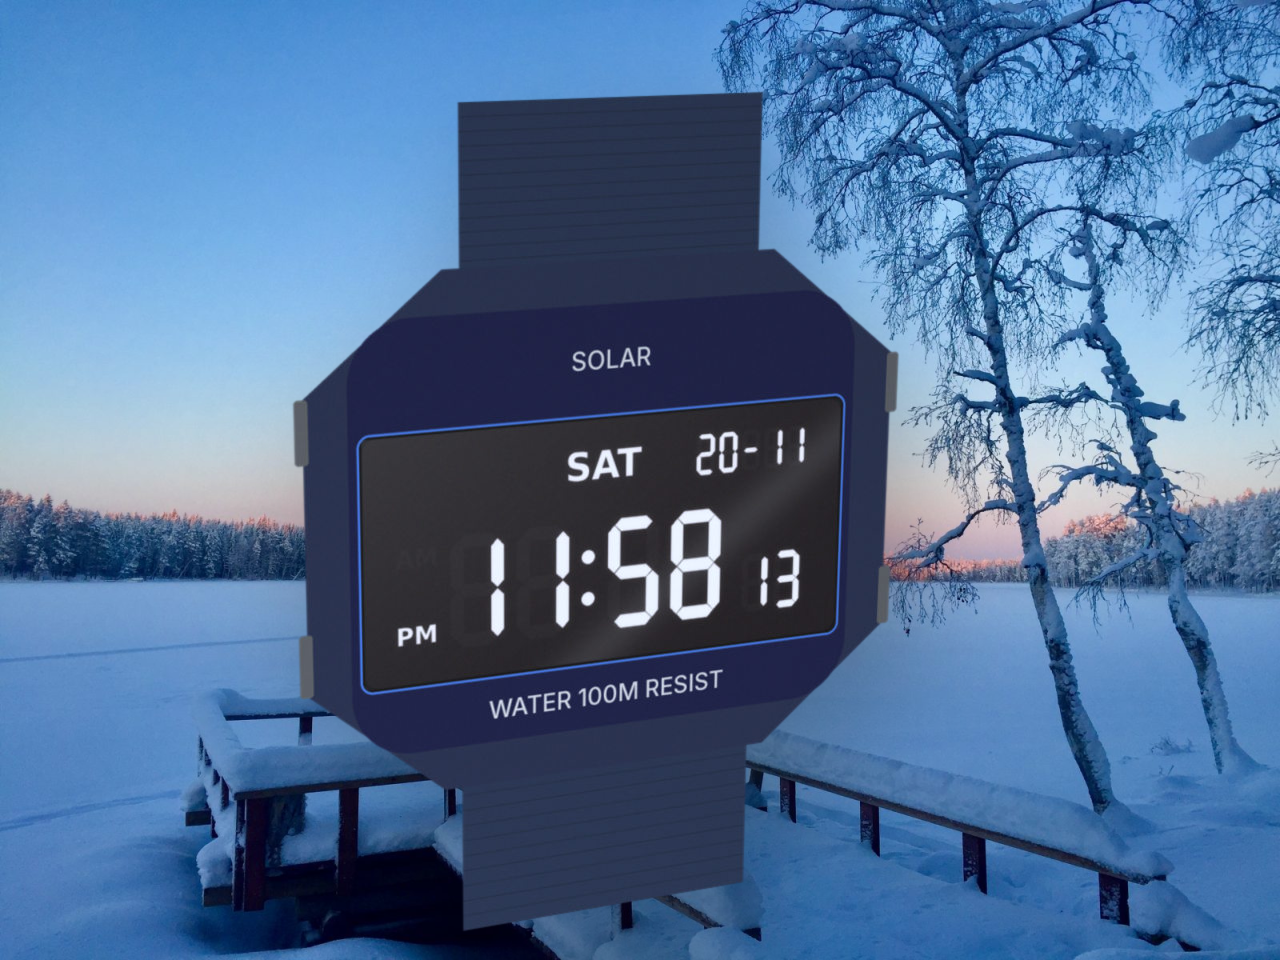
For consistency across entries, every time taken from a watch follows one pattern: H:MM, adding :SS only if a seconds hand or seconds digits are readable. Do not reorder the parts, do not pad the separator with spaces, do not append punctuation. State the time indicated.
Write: 11:58:13
